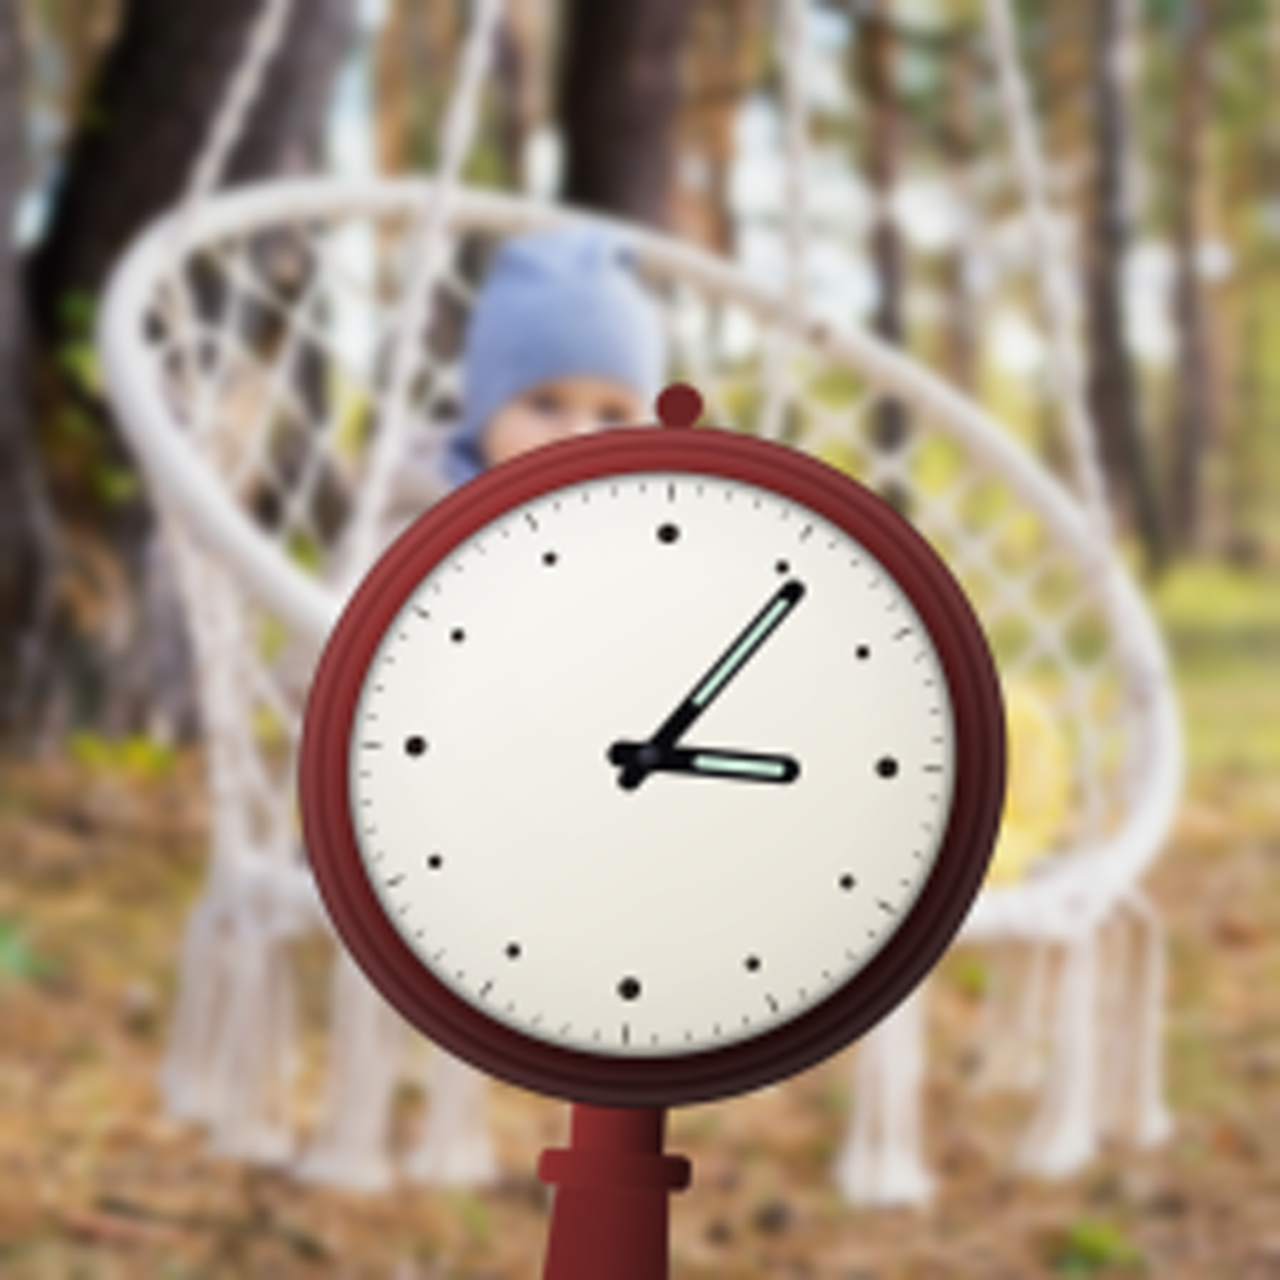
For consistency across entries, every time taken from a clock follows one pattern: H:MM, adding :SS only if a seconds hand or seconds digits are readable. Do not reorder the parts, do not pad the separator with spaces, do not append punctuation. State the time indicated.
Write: 3:06
